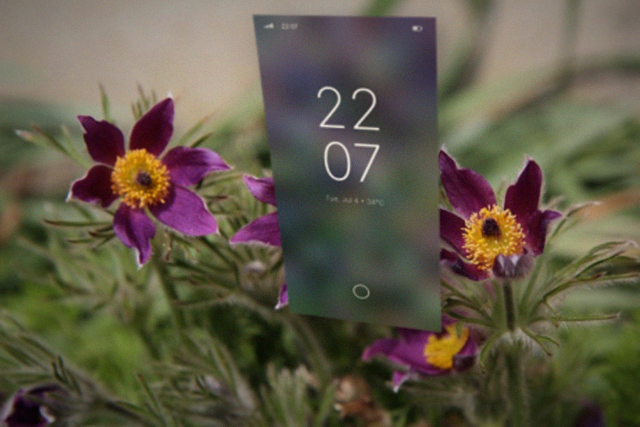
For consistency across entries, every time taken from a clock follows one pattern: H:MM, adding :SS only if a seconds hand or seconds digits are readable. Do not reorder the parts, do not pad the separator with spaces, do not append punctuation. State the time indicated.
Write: 22:07
